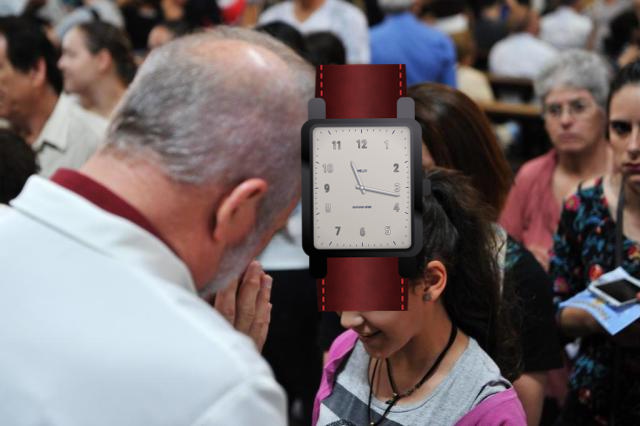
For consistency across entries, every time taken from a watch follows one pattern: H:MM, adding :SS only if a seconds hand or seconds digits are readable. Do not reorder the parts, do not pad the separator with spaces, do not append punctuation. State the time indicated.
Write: 11:17
